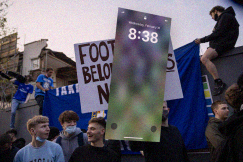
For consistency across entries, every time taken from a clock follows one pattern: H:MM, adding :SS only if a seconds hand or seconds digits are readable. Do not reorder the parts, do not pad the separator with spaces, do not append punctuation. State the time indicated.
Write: 8:38
